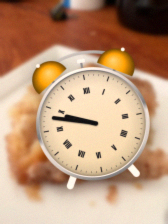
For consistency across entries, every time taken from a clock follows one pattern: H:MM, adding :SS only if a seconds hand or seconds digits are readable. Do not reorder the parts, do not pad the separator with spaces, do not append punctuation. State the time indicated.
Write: 9:48
